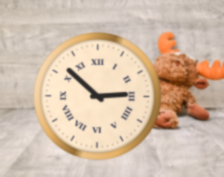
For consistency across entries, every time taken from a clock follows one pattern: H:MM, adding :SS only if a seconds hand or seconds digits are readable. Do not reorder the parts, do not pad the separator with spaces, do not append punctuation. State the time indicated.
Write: 2:52
